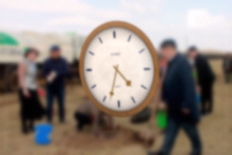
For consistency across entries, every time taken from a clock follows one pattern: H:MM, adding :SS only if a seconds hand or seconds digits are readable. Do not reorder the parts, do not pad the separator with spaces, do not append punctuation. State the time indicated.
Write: 4:33
